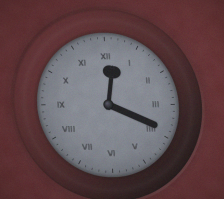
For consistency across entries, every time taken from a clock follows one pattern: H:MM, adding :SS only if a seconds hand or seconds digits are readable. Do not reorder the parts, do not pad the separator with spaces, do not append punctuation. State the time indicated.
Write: 12:19
